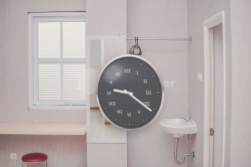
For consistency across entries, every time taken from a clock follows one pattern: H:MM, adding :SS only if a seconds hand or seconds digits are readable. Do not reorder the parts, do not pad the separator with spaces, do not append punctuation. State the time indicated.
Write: 9:21
